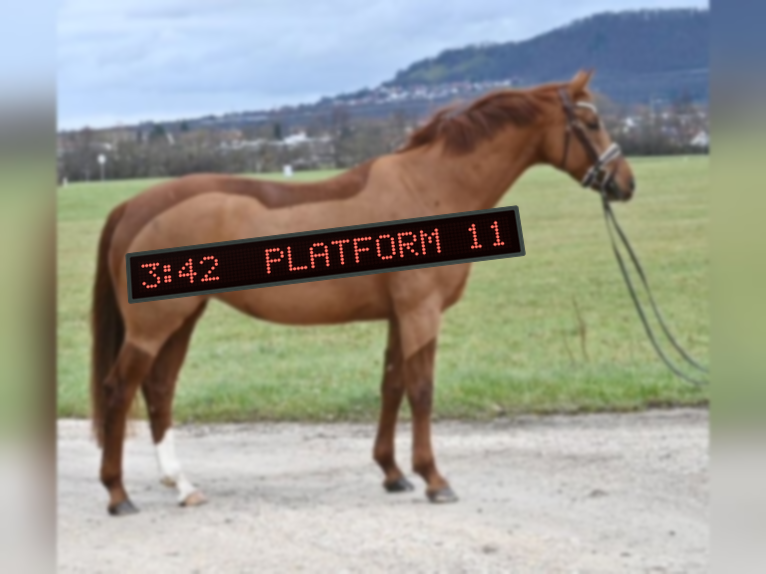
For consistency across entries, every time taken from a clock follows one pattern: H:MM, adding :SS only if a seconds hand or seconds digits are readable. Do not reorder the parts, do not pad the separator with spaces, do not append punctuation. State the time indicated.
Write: 3:42
